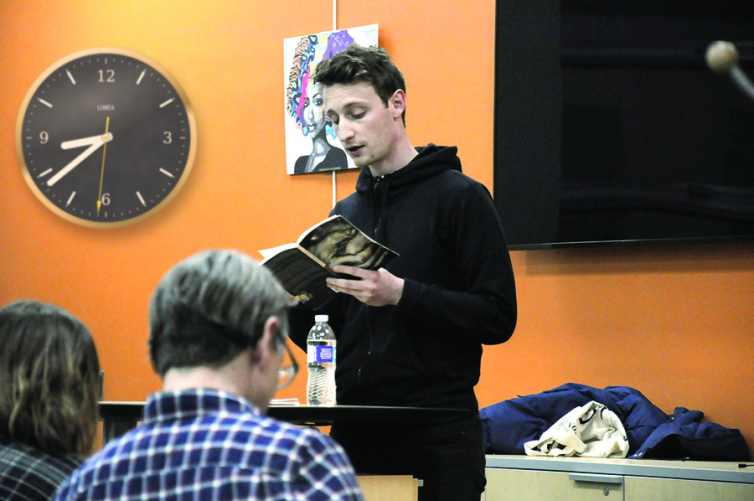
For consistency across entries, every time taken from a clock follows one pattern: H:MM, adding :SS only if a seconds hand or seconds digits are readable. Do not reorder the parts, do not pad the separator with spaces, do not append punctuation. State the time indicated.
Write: 8:38:31
